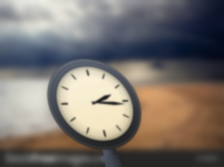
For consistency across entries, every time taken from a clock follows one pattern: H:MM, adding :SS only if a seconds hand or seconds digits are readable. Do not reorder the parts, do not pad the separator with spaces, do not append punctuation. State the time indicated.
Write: 2:16
